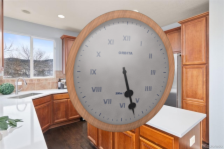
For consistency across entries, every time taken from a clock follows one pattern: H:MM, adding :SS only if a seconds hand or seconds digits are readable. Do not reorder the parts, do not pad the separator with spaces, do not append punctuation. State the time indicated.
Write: 5:27
